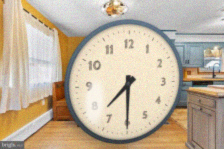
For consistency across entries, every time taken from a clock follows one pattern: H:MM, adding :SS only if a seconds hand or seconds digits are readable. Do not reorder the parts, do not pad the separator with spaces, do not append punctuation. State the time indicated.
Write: 7:30
